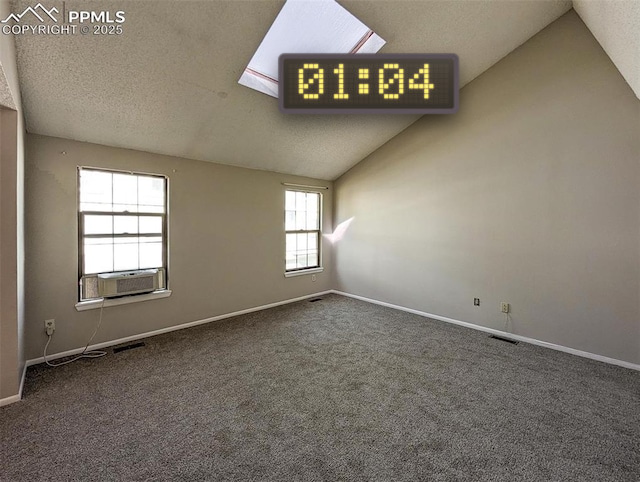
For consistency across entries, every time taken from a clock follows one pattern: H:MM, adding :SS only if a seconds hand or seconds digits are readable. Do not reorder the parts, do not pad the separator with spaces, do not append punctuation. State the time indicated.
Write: 1:04
